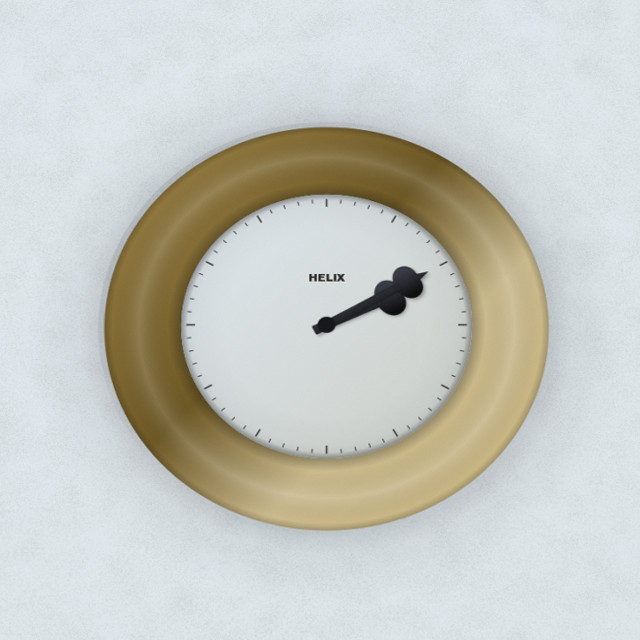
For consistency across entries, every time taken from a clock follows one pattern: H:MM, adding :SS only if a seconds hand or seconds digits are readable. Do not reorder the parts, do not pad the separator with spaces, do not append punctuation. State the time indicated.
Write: 2:10
